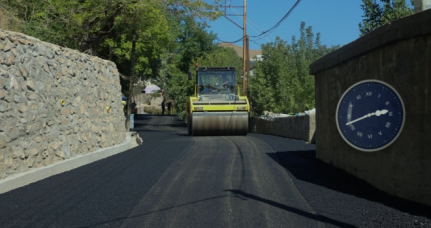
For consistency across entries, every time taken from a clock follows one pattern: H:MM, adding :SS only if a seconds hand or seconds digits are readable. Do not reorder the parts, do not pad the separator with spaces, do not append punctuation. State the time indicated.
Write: 2:42
